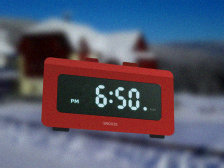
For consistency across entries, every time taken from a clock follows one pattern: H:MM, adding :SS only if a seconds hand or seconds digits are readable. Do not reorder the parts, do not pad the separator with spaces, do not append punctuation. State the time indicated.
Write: 6:50
